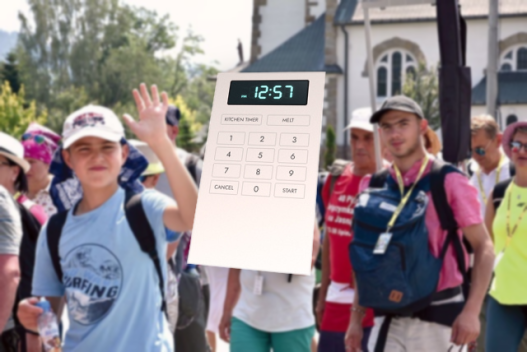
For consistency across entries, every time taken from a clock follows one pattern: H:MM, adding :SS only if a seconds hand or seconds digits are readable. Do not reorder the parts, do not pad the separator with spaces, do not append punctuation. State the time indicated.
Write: 12:57
